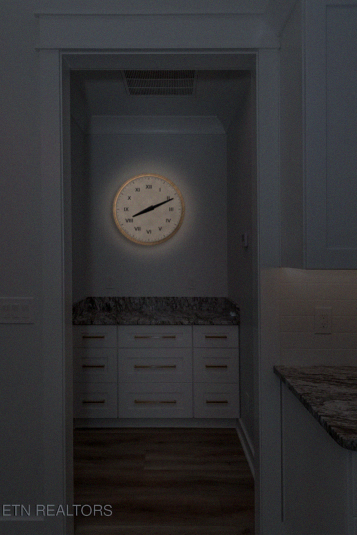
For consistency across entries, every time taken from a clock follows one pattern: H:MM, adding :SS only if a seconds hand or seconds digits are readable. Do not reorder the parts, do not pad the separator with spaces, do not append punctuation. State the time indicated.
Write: 8:11
